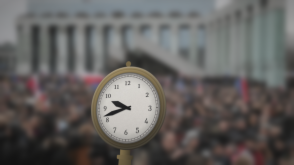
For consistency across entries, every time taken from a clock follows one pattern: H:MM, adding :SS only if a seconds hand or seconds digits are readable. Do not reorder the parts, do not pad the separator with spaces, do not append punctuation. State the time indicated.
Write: 9:42
